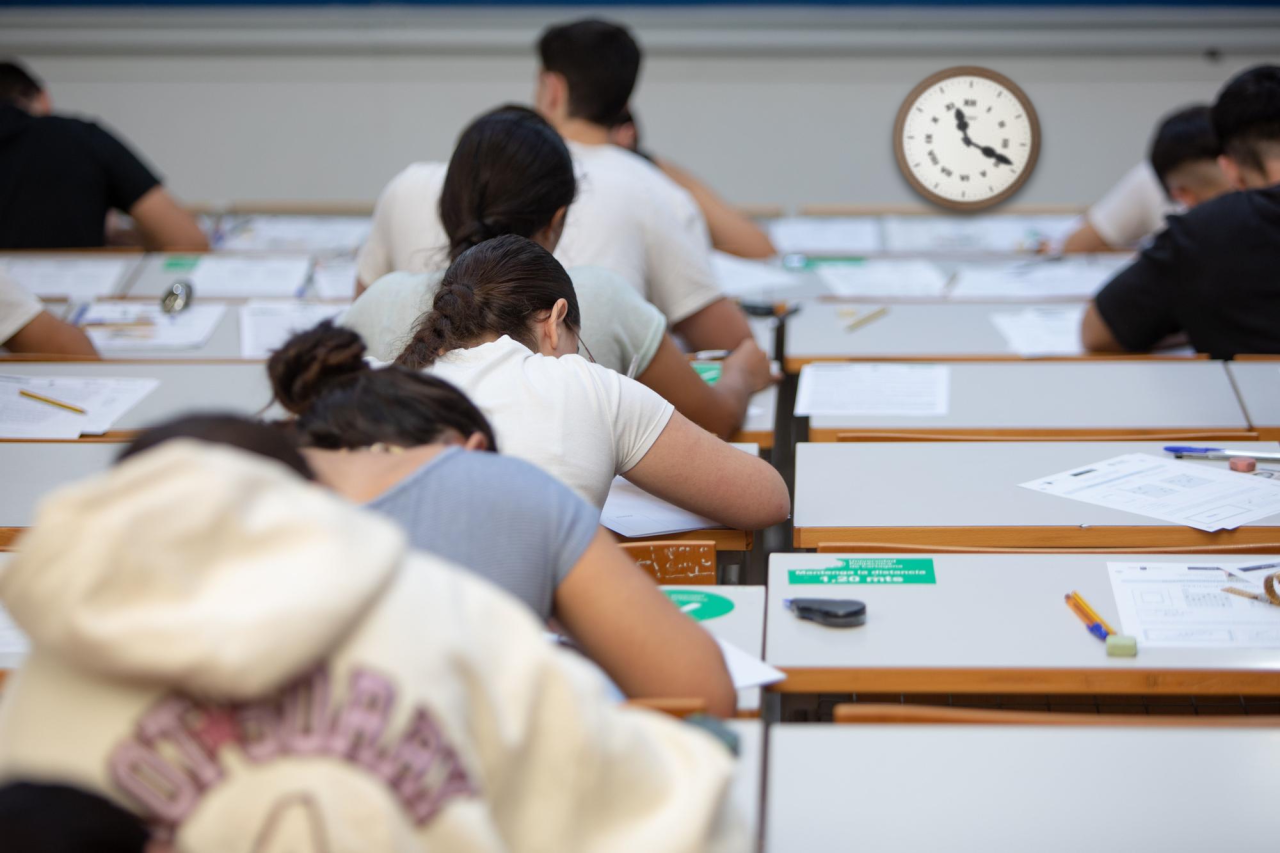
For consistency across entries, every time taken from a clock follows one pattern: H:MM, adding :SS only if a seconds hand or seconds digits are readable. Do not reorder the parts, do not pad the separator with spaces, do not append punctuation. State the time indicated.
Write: 11:19
